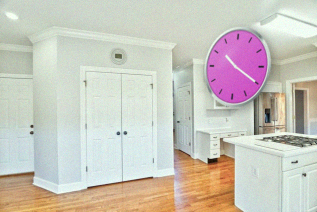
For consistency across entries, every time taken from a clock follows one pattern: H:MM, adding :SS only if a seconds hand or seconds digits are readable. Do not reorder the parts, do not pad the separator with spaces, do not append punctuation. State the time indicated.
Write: 10:20
